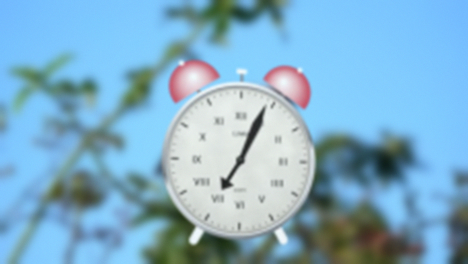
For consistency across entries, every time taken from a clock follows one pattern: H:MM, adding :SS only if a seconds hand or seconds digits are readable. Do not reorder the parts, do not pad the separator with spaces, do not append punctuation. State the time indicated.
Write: 7:04
